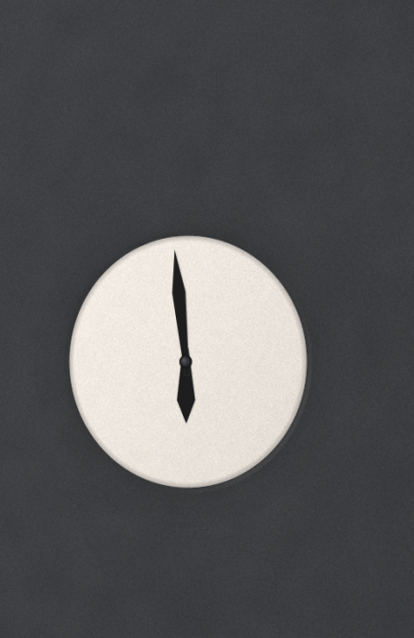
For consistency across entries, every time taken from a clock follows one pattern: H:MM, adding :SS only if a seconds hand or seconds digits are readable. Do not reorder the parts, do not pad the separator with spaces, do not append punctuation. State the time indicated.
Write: 5:59
